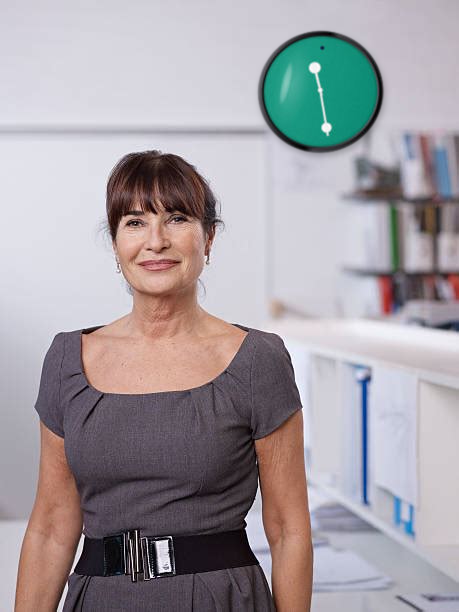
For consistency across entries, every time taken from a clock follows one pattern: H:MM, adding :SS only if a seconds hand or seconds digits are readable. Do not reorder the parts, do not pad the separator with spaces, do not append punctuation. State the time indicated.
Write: 11:28
